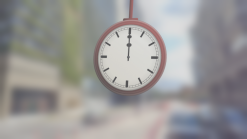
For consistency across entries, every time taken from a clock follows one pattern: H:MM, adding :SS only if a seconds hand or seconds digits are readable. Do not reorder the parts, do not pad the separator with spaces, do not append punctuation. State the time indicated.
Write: 12:00
